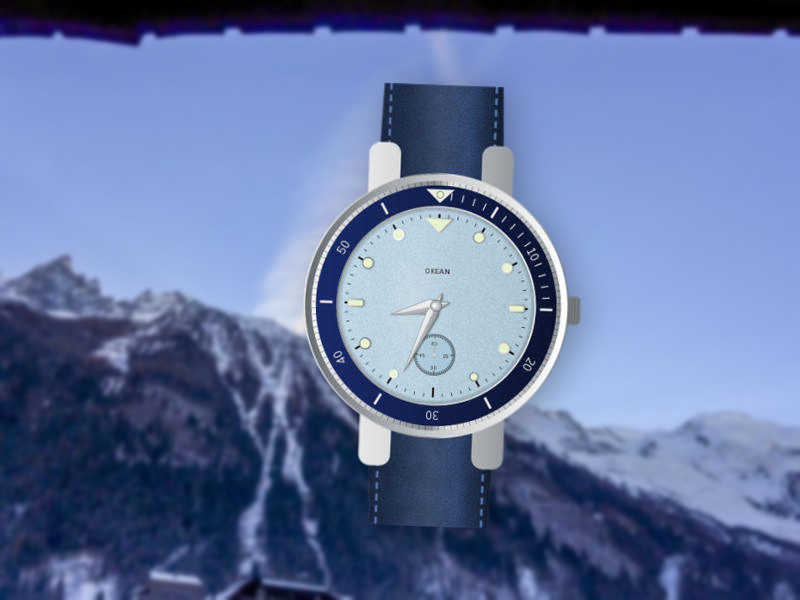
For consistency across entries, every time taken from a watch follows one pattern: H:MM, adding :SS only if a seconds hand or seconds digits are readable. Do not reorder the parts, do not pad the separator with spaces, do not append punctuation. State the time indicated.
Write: 8:34
